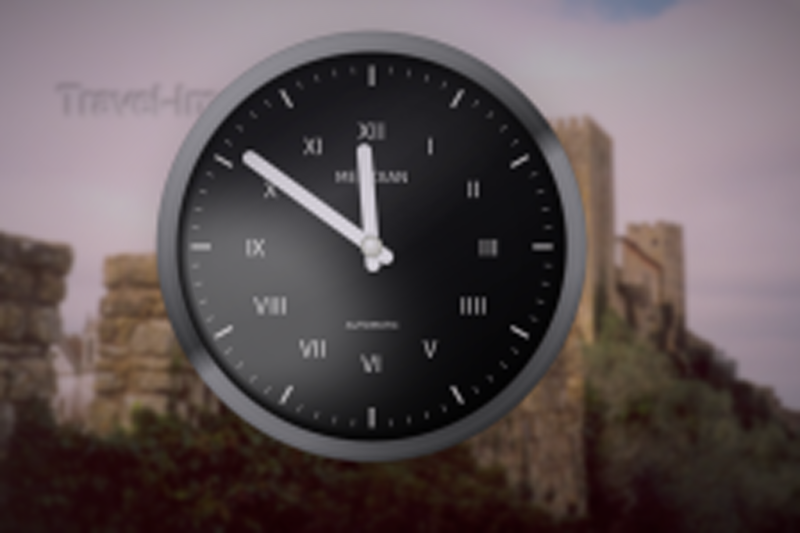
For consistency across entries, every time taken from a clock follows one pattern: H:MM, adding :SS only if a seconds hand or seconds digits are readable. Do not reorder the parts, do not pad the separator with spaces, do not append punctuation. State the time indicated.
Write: 11:51
